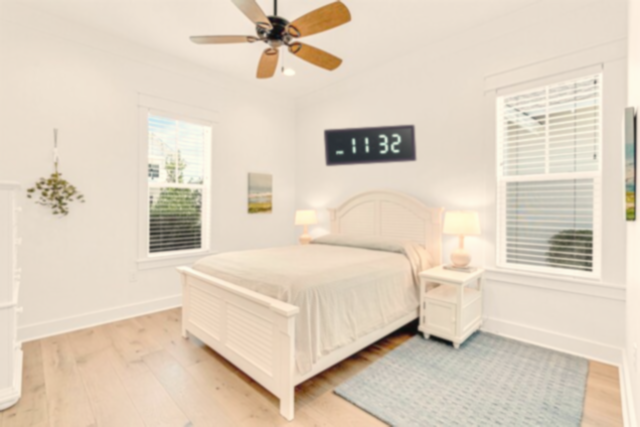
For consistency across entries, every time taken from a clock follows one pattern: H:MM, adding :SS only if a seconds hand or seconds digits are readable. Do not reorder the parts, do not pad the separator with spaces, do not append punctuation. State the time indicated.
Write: 11:32
